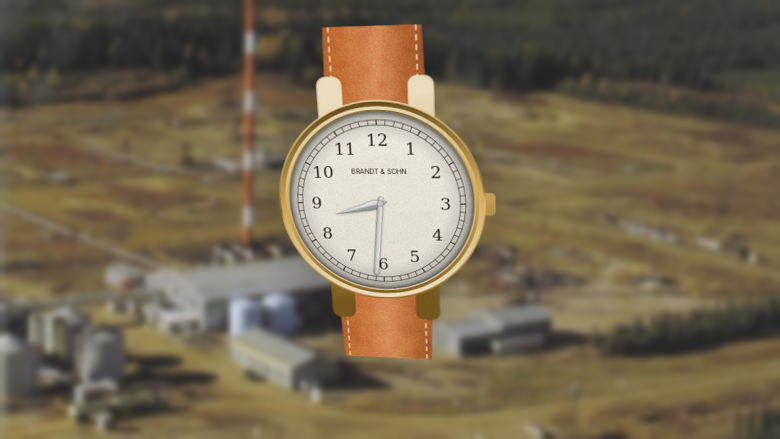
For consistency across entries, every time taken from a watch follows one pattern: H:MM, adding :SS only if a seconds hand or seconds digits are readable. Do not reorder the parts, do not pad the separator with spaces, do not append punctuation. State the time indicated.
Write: 8:31
